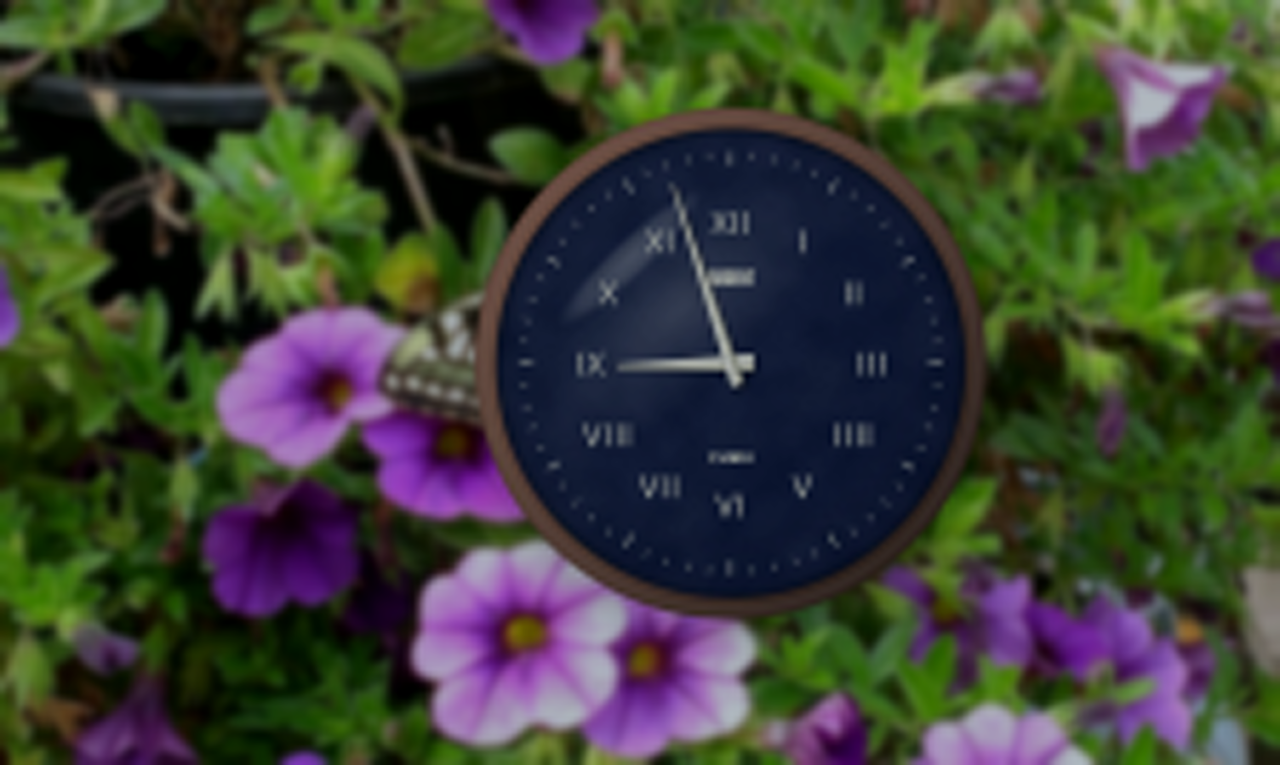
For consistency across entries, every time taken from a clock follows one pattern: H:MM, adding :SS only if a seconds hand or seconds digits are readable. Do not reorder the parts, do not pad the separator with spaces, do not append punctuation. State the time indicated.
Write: 8:57
